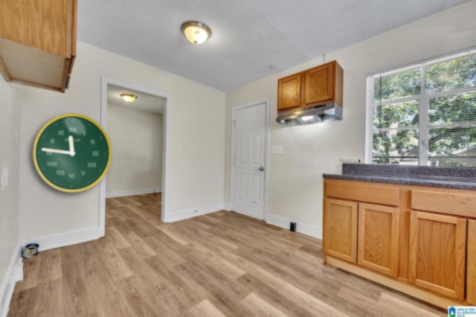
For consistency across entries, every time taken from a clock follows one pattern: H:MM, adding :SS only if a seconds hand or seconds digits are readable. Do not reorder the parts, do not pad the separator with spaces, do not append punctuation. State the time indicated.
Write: 11:46
